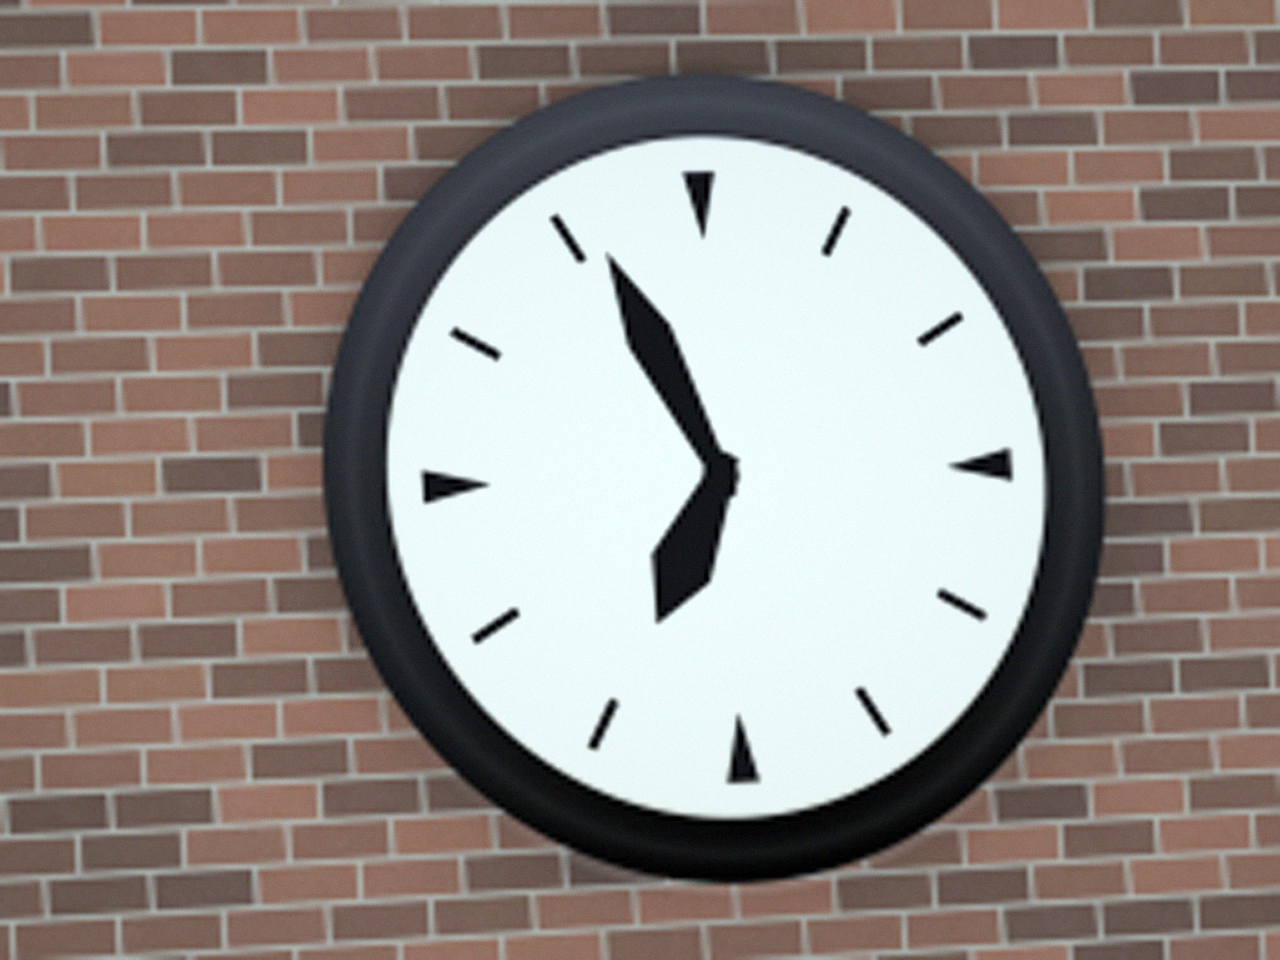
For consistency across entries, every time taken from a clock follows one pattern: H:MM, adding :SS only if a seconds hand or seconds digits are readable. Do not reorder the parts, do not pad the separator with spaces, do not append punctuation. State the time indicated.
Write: 6:56
